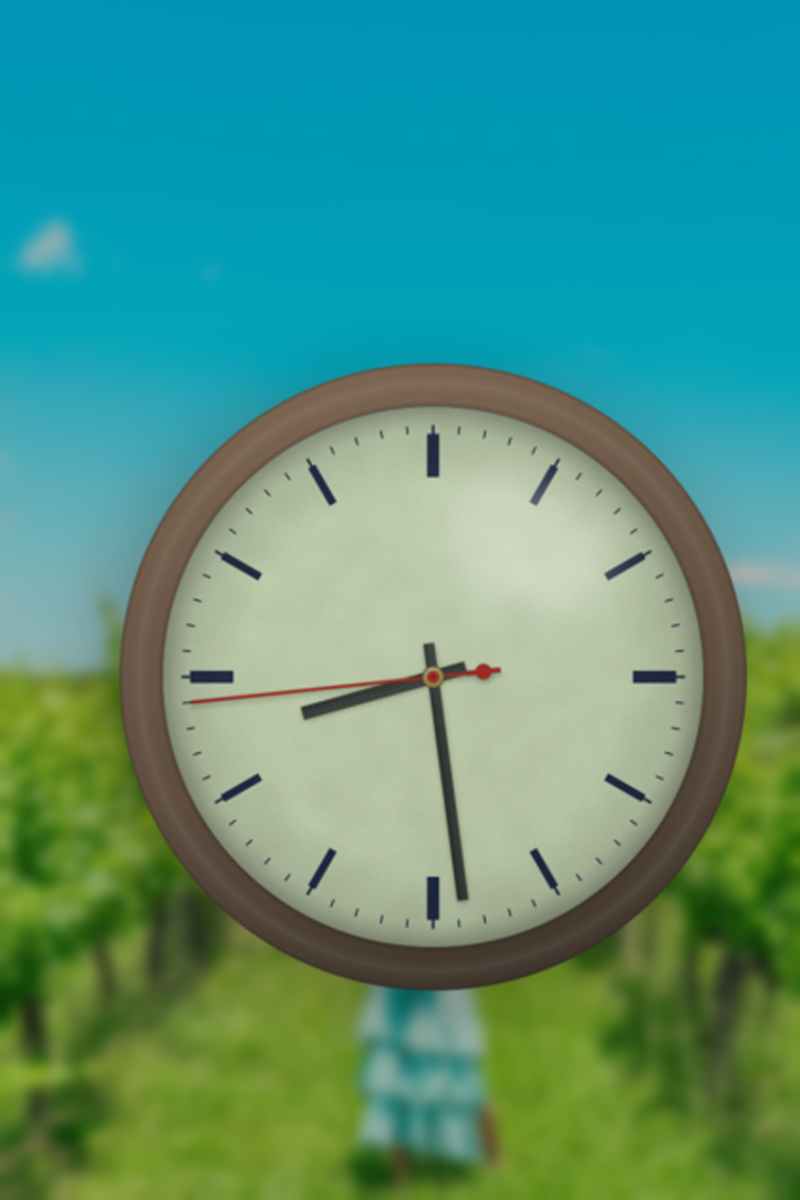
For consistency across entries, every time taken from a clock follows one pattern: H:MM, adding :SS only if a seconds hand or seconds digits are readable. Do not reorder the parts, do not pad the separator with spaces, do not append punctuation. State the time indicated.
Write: 8:28:44
